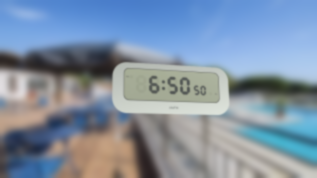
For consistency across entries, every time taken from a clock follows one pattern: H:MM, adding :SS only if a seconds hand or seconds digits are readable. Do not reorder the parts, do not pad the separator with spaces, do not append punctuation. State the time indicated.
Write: 6:50
